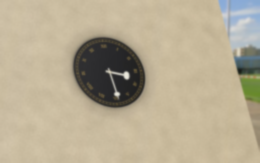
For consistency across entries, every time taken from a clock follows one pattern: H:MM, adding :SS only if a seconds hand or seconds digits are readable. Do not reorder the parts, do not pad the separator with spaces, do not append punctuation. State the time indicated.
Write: 3:29
